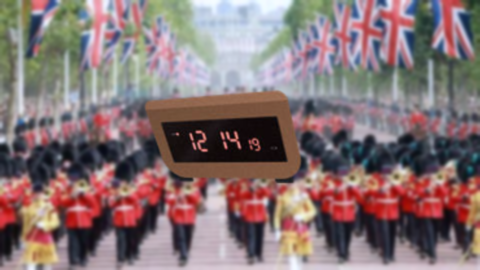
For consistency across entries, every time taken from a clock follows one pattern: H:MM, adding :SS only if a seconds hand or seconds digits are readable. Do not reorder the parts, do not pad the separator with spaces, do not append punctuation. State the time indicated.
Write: 12:14:19
